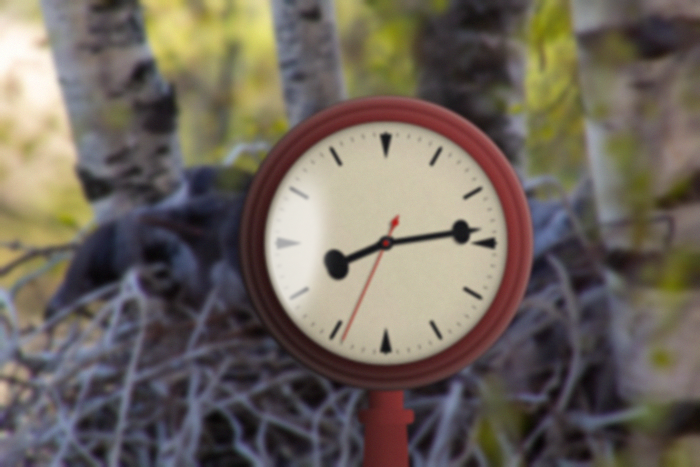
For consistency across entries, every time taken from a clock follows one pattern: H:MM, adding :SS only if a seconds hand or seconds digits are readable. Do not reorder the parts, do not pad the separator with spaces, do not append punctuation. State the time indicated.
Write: 8:13:34
